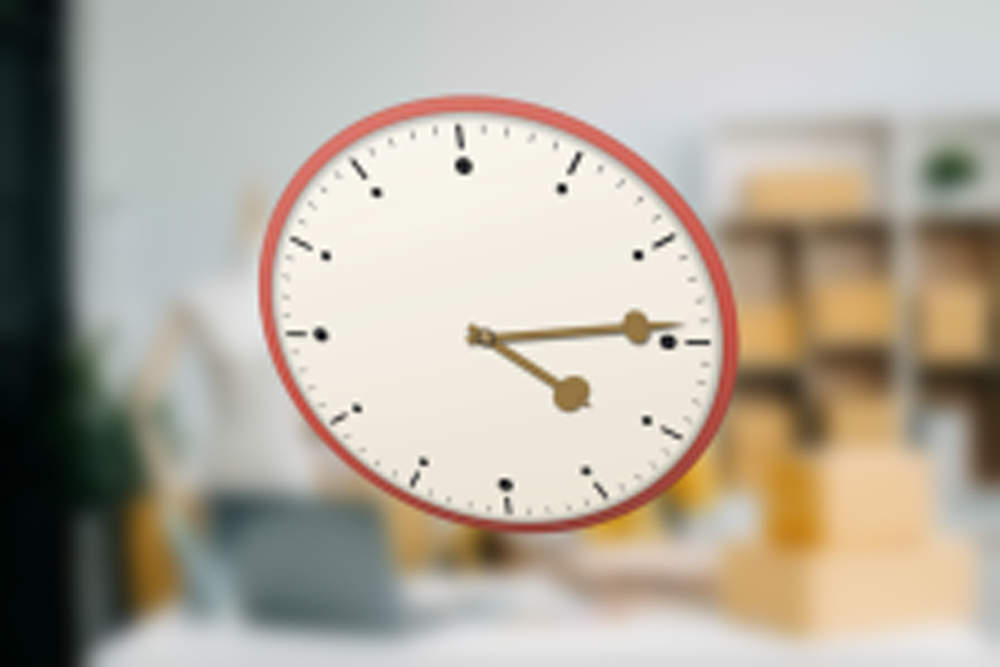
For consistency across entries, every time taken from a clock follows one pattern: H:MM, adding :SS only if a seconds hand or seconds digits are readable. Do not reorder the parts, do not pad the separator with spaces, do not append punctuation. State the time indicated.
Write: 4:14
